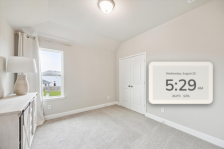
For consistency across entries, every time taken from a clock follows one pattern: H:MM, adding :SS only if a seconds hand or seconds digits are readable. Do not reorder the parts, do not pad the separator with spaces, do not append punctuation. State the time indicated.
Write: 5:29
